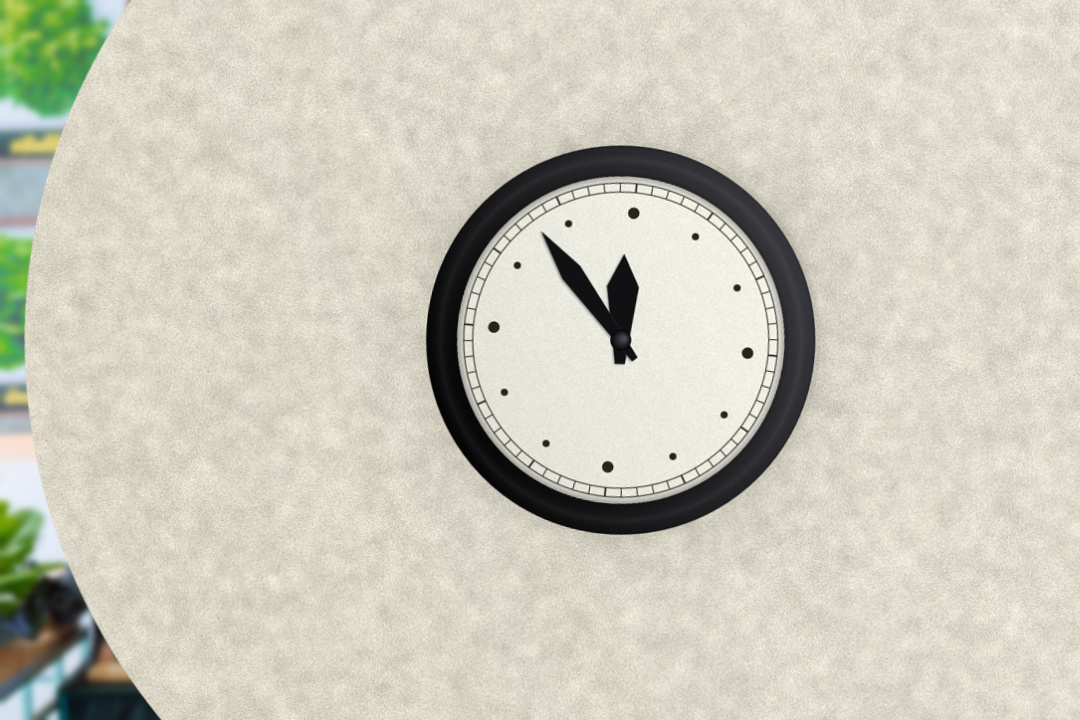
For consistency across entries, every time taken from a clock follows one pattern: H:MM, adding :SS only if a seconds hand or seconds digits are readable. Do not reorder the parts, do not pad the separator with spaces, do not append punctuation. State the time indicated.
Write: 11:53
